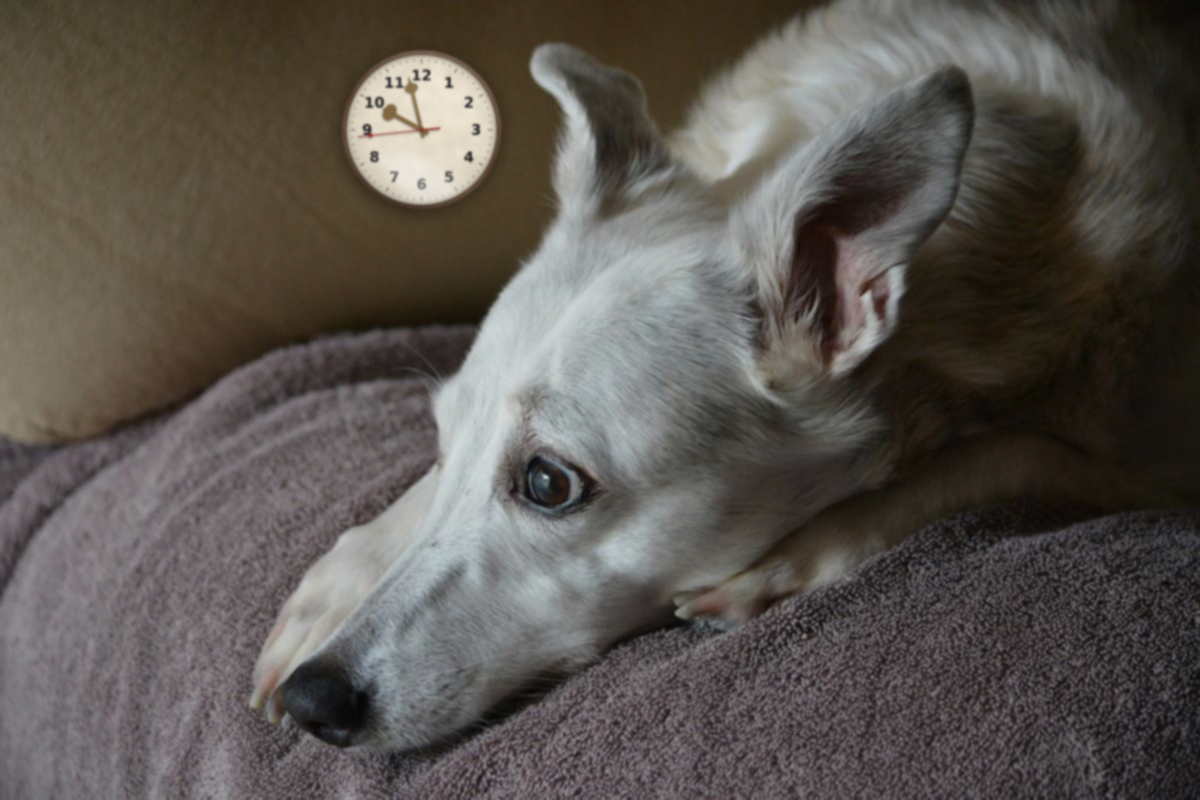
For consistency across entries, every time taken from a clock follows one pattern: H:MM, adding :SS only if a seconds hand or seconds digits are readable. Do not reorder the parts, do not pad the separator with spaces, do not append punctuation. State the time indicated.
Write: 9:57:44
